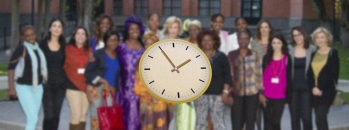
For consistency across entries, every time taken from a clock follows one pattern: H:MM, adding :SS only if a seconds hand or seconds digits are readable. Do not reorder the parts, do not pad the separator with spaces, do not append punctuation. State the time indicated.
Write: 1:55
